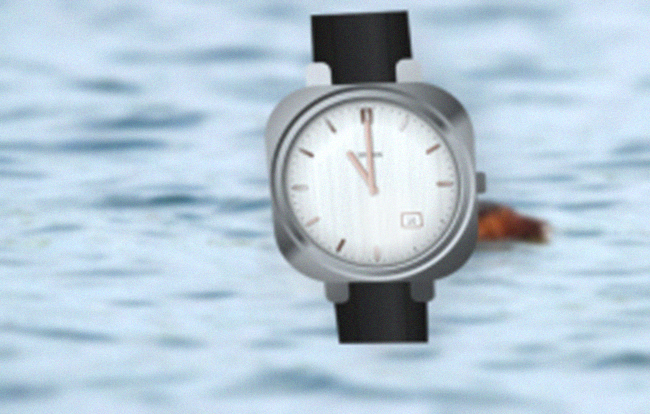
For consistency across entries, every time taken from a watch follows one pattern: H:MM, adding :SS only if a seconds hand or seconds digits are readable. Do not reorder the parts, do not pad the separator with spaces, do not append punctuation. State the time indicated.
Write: 11:00
